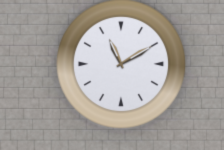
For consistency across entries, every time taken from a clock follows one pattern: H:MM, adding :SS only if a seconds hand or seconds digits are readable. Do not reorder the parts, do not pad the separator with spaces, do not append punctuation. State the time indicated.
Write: 11:10
